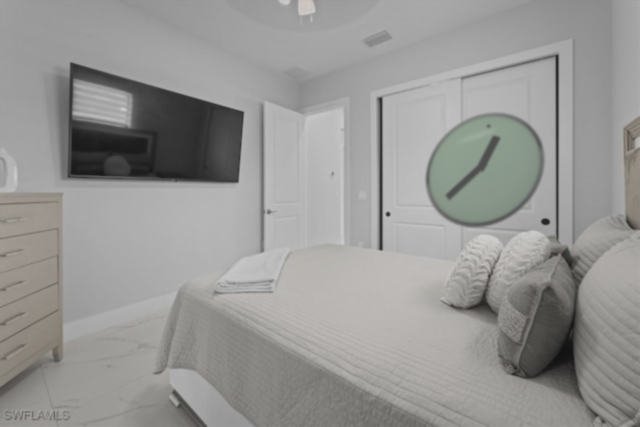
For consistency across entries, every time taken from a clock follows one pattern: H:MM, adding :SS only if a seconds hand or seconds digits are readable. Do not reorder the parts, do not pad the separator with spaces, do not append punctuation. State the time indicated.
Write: 12:37
